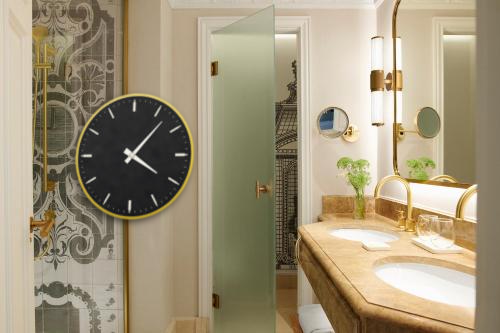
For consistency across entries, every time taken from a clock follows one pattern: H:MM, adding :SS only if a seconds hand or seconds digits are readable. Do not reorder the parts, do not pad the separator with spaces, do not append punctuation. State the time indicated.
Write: 4:07
